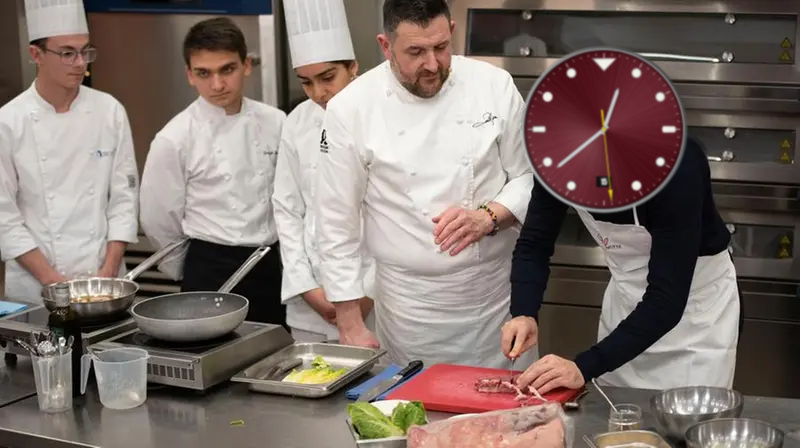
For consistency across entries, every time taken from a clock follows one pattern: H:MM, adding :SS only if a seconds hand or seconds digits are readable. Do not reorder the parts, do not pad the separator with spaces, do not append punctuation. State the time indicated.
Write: 12:38:29
